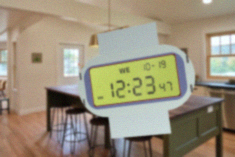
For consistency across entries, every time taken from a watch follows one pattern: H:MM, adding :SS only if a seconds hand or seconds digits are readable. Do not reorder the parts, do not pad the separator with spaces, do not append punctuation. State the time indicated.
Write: 12:23
